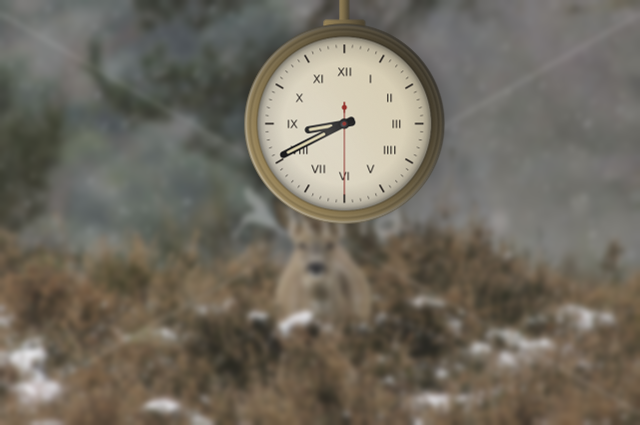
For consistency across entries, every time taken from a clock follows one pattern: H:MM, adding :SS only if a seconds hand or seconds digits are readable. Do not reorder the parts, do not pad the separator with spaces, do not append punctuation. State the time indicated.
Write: 8:40:30
